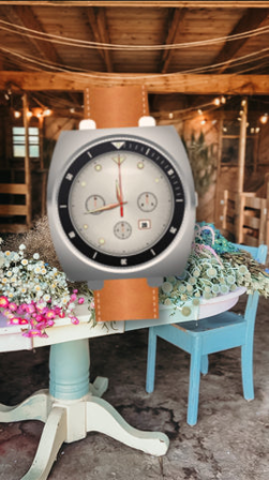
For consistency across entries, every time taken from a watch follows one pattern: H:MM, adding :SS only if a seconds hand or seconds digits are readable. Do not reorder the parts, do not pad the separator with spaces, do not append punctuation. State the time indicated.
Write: 11:43
